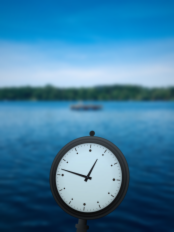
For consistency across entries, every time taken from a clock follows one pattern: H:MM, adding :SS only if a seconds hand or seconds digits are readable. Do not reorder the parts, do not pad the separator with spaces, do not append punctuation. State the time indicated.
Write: 12:47
